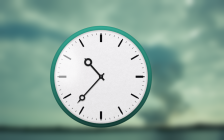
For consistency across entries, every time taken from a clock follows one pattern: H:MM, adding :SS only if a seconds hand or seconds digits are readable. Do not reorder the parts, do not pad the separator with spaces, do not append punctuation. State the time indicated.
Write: 10:37
